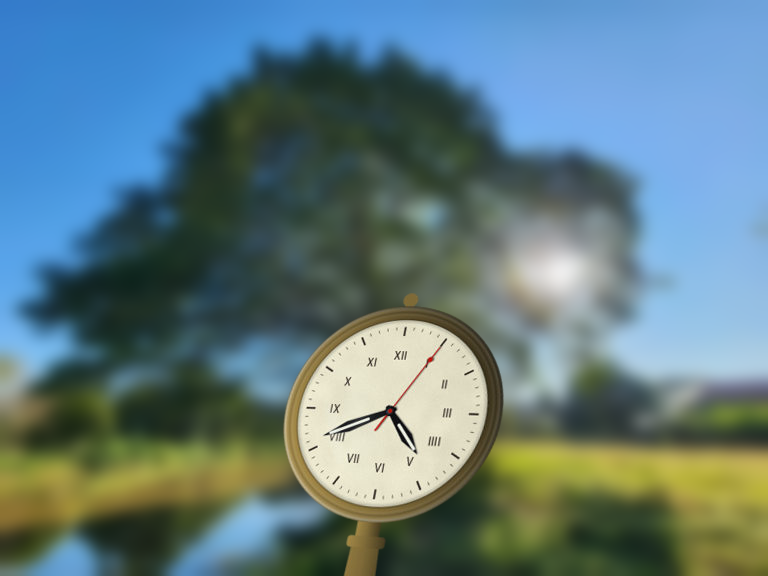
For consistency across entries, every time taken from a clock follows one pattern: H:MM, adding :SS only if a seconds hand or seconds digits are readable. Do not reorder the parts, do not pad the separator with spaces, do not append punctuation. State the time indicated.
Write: 4:41:05
